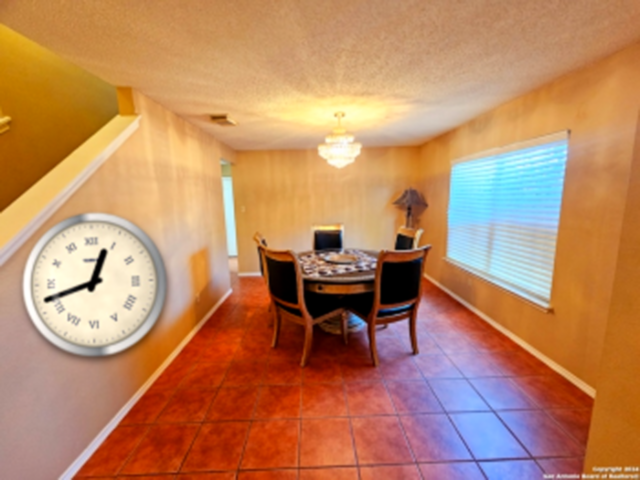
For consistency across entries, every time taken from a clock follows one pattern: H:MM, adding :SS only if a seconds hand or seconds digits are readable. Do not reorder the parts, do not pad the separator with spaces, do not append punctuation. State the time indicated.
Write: 12:42
